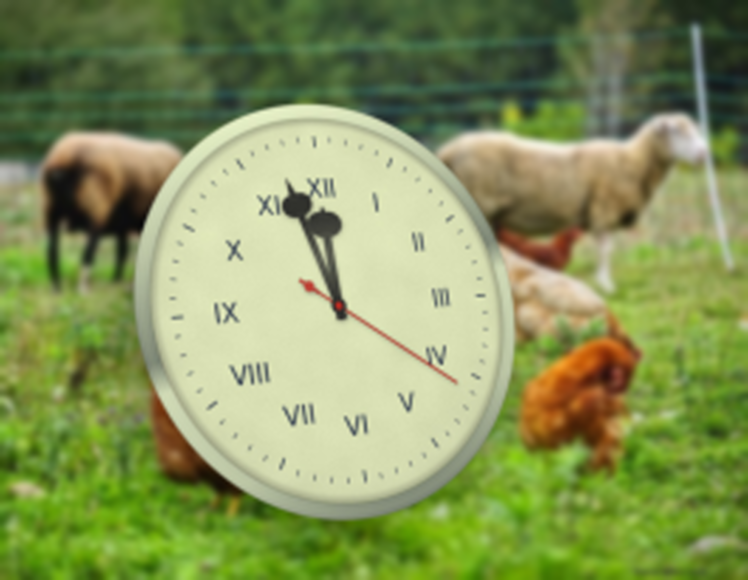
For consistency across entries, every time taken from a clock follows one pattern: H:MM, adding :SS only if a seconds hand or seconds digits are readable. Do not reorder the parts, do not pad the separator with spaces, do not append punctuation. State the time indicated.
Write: 11:57:21
